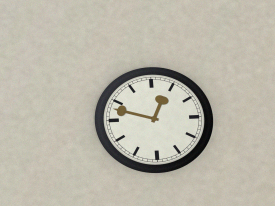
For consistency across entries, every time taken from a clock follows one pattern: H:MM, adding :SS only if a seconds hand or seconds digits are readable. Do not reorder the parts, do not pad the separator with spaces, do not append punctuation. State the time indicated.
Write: 12:48
